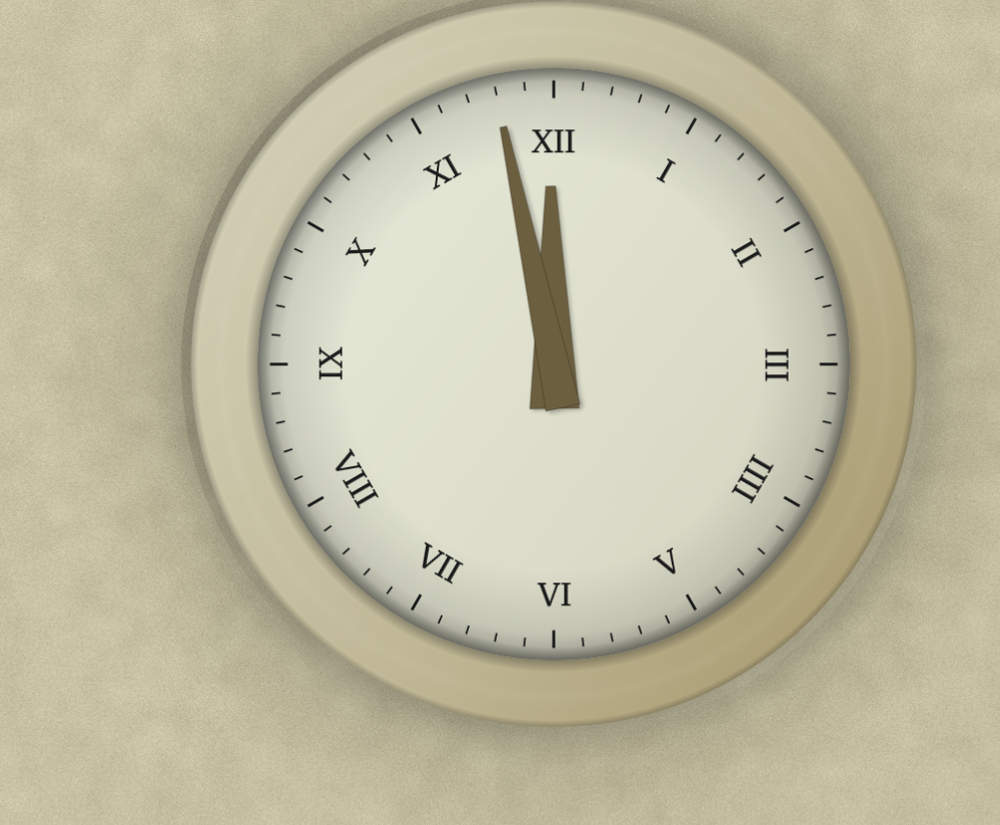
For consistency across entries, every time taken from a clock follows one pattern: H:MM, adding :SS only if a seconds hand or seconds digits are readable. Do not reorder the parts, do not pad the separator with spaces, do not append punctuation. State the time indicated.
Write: 11:58
